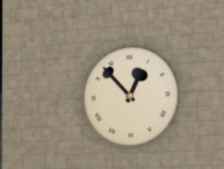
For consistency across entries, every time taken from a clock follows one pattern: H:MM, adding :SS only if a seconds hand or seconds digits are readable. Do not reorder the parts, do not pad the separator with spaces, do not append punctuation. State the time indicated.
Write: 12:53
